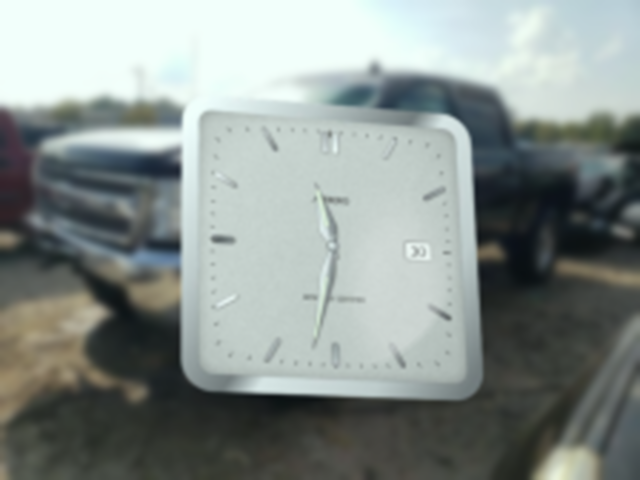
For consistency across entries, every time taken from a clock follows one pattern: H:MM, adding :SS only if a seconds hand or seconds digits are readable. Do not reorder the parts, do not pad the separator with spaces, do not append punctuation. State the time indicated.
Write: 11:32
